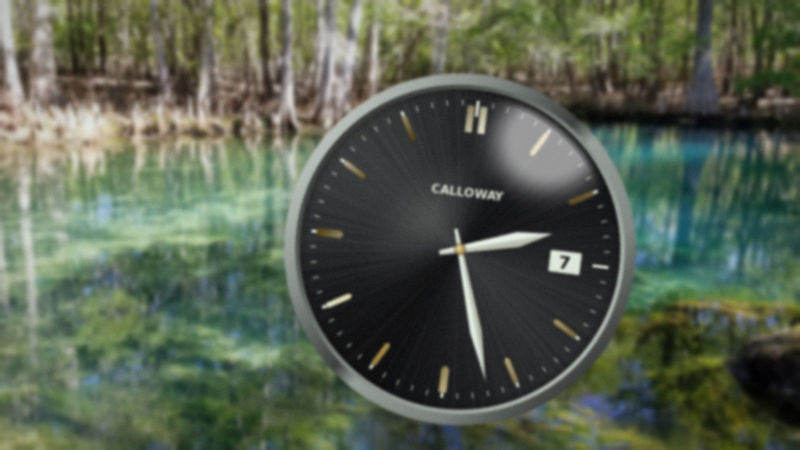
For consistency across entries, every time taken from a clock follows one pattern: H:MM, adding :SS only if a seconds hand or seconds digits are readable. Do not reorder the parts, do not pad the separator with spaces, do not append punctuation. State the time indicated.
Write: 2:27
